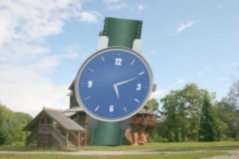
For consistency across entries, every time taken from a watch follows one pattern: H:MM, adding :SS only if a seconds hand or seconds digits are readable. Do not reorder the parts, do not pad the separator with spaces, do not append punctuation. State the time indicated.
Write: 5:11
